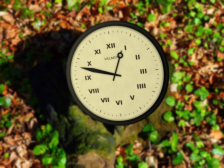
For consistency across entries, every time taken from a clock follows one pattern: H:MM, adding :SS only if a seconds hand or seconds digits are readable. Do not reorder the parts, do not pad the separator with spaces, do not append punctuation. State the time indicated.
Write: 12:48
